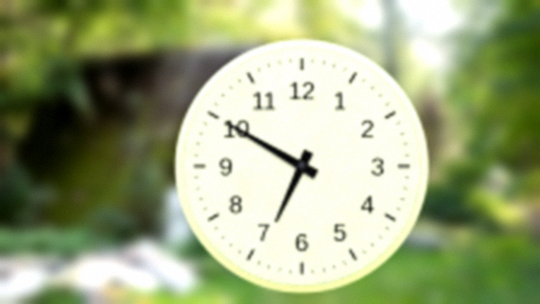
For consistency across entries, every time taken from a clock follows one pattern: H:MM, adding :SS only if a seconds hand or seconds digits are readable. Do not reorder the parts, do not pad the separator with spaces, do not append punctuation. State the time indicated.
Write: 6:50
